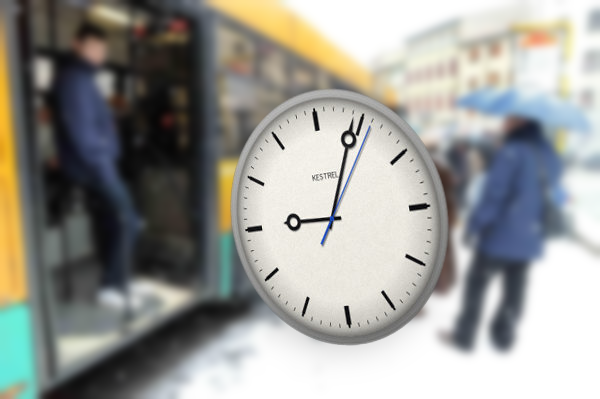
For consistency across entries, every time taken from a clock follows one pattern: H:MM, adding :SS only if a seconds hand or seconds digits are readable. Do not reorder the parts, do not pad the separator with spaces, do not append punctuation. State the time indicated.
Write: 9:04:06
